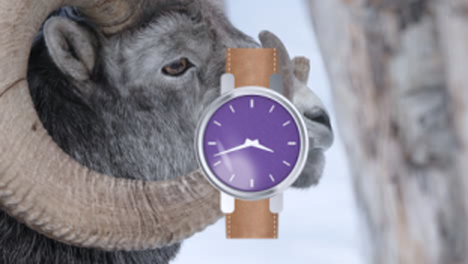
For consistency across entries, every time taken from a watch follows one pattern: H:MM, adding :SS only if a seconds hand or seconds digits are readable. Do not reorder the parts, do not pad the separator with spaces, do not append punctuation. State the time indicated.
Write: 3:42
